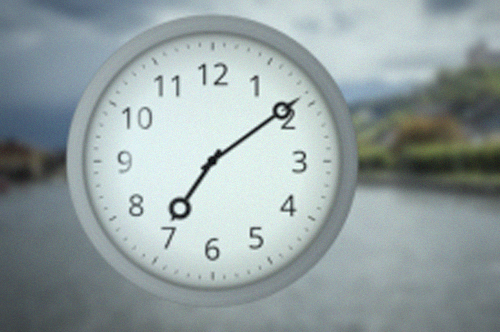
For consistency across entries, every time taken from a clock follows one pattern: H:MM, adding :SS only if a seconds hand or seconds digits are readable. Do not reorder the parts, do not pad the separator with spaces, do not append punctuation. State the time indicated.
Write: 7:09
